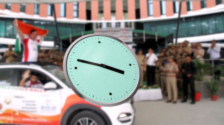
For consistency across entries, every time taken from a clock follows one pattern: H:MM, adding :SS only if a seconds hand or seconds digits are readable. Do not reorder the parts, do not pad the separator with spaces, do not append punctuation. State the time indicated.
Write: 3:48
